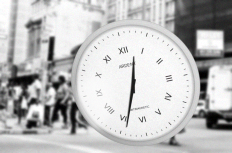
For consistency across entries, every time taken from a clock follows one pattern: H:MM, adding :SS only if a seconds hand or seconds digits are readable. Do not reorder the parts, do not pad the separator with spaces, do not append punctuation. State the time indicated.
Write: 12:34
